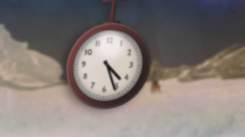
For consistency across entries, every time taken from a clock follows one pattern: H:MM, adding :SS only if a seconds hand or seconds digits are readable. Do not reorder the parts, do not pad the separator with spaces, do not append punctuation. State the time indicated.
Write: 4:26
